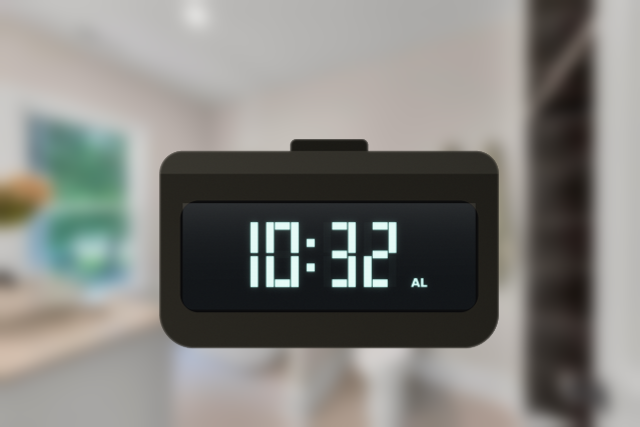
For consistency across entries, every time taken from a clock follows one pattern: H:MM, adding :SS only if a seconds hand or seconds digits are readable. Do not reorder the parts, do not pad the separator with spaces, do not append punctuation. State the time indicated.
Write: 10:32
